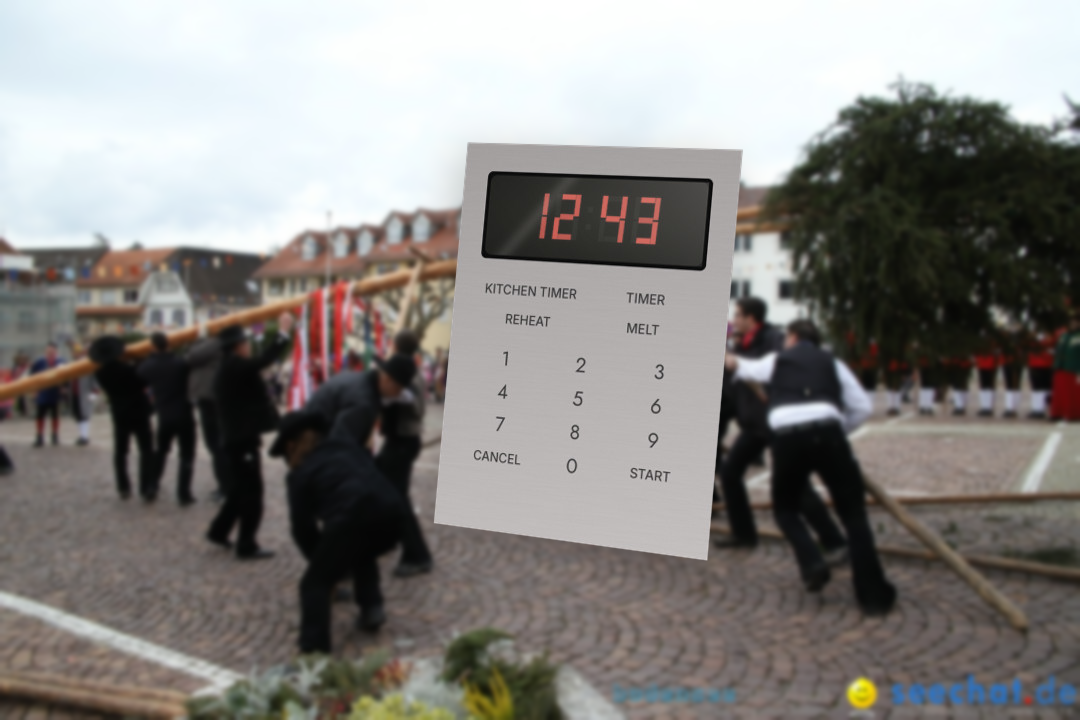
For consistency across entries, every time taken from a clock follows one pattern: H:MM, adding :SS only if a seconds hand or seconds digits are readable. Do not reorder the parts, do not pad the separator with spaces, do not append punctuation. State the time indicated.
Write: 12:43
